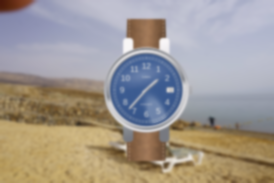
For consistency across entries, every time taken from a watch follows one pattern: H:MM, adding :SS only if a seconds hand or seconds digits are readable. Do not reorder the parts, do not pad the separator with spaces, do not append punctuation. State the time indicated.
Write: 1:37
